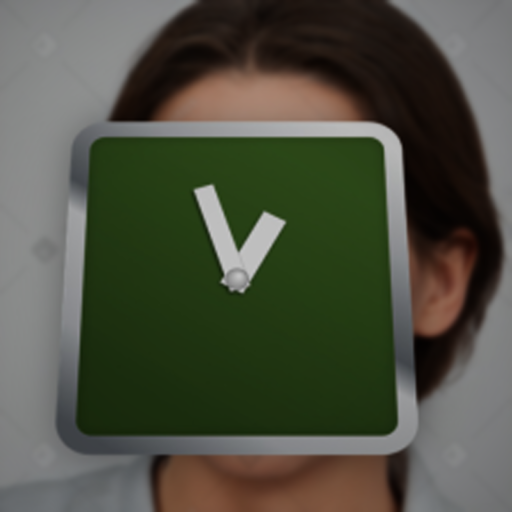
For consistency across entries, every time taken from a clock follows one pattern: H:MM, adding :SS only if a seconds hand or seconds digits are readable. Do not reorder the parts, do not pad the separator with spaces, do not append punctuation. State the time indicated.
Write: 12:57
